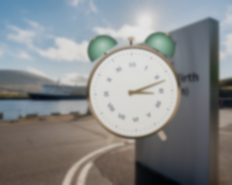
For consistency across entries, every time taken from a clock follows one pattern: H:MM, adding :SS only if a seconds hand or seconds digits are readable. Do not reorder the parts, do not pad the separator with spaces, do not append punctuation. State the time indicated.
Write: 3:12
